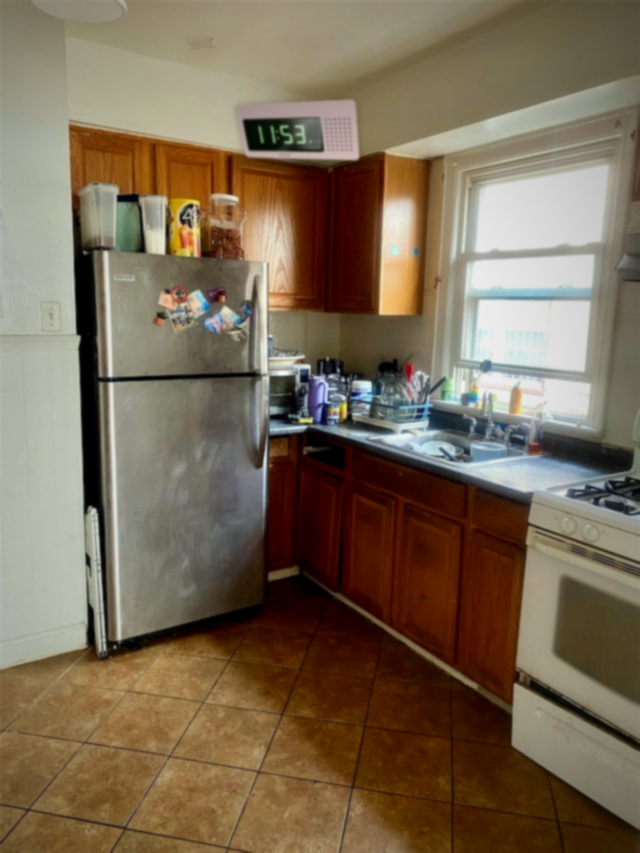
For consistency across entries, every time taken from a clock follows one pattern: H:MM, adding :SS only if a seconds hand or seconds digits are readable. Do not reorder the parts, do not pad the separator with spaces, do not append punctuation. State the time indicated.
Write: 11:53
